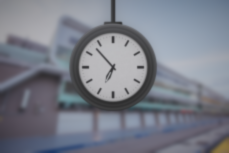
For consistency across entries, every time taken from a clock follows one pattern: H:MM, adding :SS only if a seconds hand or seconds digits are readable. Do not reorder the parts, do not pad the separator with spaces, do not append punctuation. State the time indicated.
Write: 6:53
